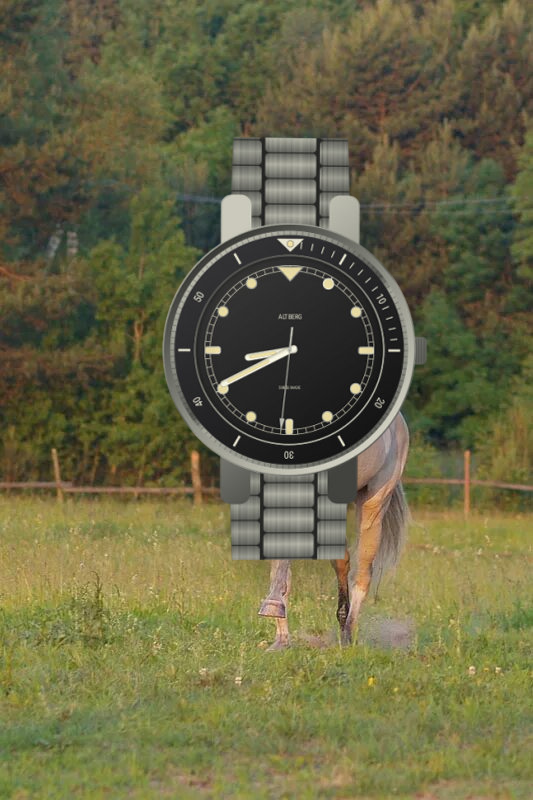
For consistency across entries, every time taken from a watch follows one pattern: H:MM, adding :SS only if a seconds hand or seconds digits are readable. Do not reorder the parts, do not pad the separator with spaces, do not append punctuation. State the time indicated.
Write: 8:40:31
